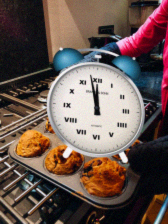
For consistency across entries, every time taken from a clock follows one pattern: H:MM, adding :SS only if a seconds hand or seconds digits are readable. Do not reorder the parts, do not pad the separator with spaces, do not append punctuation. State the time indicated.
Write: 11:58
